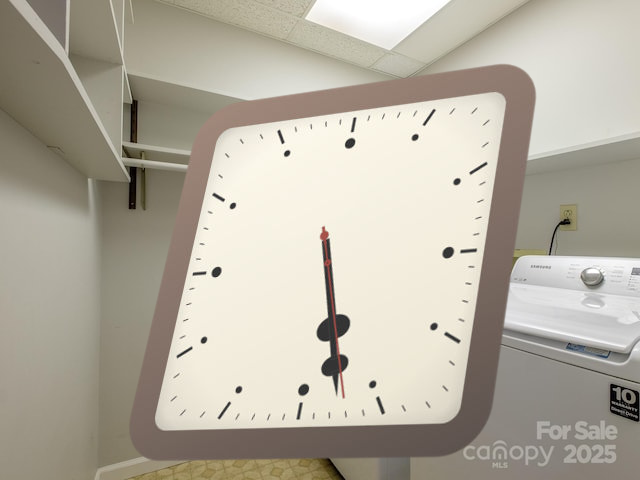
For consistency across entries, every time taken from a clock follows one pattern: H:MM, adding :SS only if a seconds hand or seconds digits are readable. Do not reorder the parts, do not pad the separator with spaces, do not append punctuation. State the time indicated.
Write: 5:27:27
